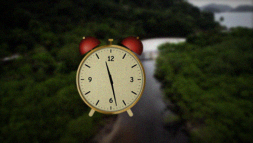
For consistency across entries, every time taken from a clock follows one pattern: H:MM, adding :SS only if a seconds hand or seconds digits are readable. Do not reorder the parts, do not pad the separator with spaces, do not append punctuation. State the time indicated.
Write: 11:28
